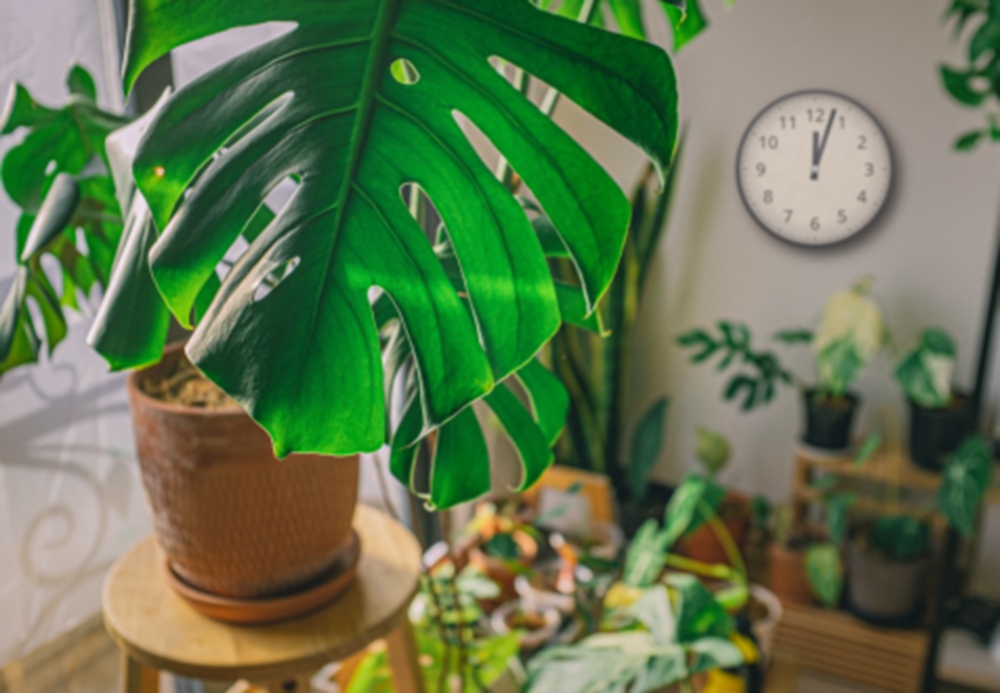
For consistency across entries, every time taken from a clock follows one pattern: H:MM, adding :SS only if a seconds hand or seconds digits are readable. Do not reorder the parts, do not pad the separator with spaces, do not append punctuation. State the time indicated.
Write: 12:03
